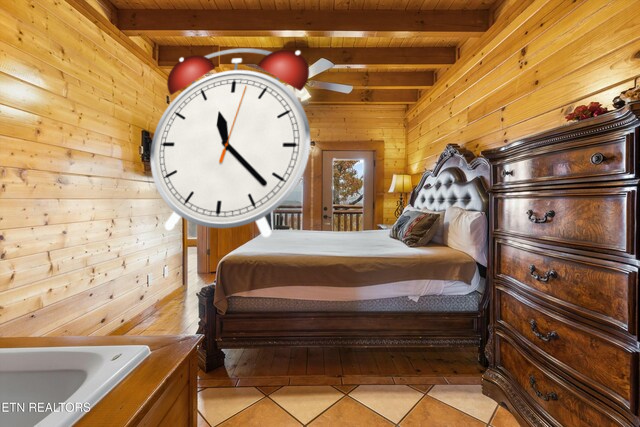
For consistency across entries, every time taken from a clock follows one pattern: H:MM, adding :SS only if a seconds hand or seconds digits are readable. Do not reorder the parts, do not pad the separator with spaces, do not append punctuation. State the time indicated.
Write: 11:22:02
